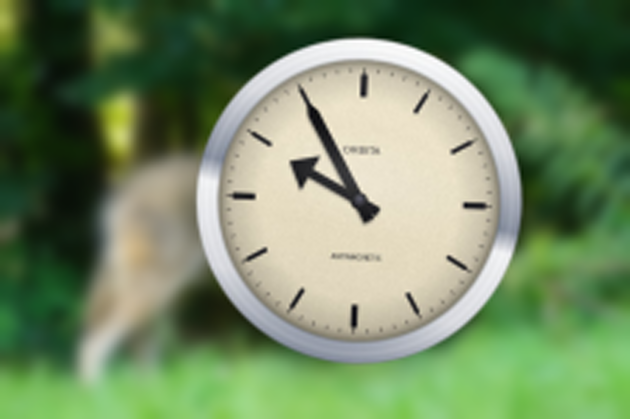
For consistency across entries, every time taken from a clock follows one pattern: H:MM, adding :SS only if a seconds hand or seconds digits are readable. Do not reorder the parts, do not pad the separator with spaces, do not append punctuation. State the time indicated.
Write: 9:55
